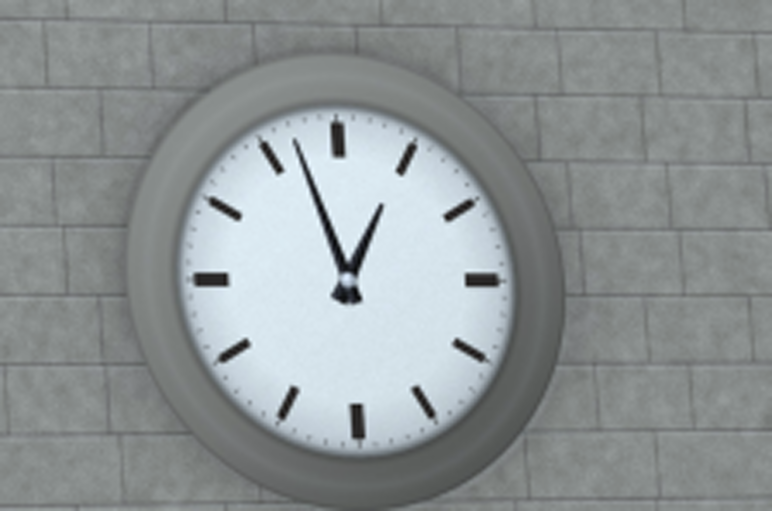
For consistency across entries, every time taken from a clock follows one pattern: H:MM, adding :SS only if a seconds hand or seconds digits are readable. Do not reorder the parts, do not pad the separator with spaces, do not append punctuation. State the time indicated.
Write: 12:57
